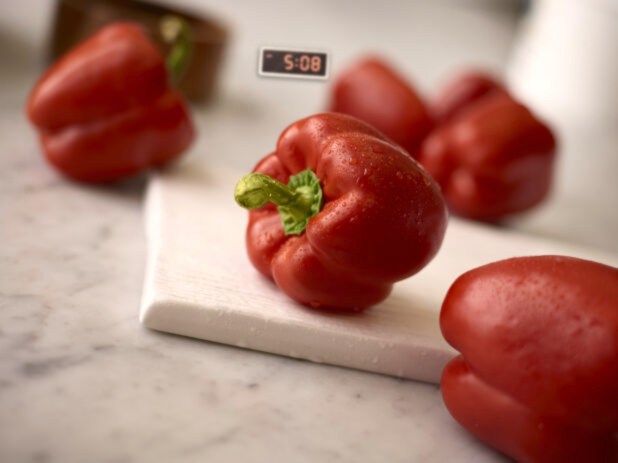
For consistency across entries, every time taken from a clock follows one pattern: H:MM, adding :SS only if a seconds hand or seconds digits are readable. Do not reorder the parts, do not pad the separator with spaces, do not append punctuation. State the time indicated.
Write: 5:08
